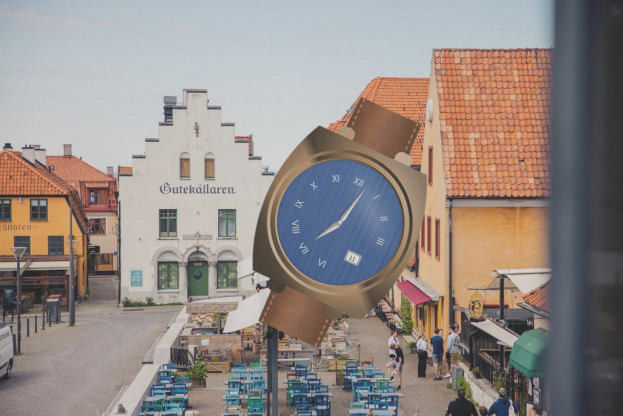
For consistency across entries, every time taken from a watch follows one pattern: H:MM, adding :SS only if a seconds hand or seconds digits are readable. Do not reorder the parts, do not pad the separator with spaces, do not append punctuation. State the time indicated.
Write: 7:02
